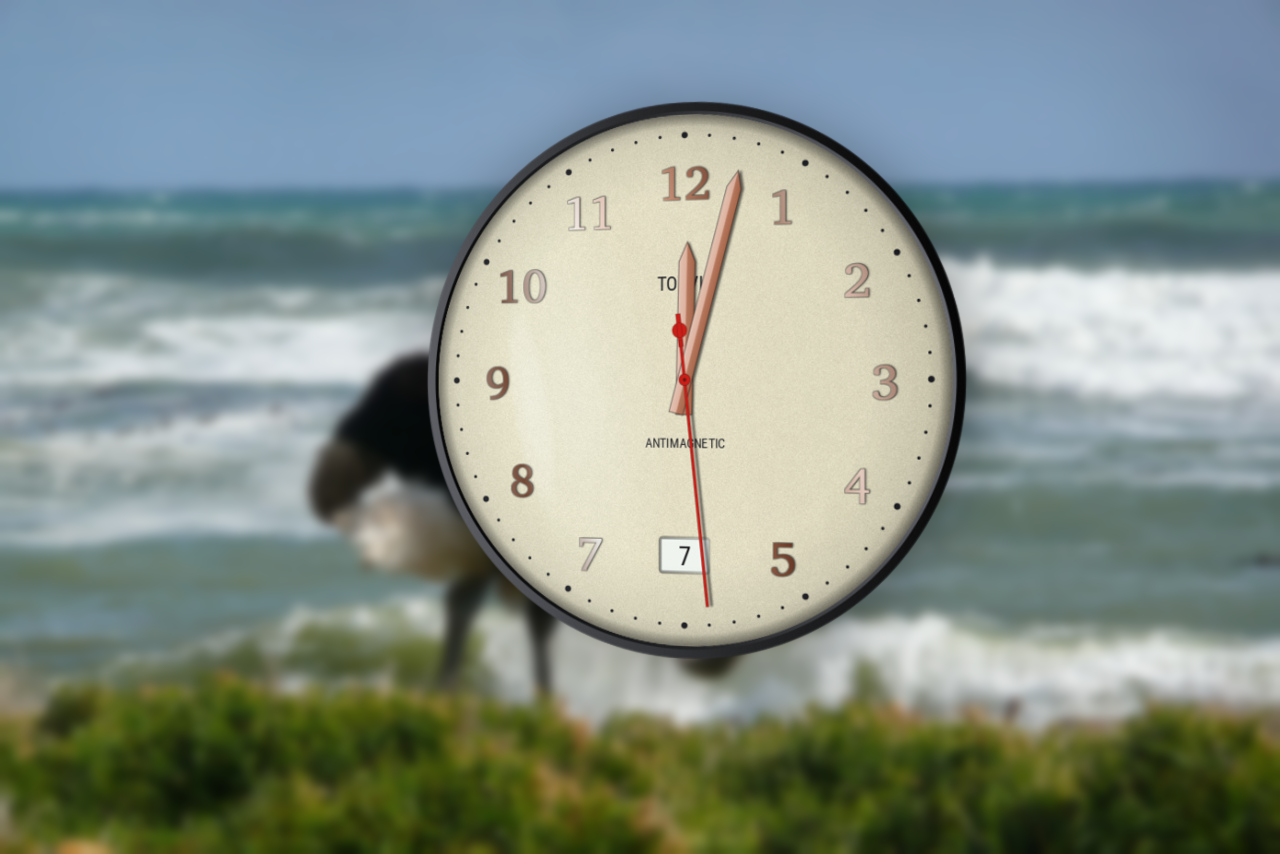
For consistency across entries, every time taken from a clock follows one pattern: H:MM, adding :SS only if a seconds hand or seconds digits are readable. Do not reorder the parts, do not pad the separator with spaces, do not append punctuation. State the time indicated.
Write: 12:02:29
